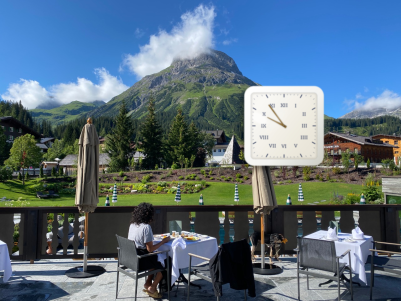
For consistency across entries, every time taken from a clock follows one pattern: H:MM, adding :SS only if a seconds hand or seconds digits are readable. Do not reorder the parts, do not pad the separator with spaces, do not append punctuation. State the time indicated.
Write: 9:54
